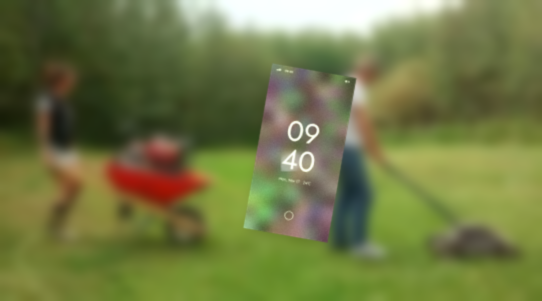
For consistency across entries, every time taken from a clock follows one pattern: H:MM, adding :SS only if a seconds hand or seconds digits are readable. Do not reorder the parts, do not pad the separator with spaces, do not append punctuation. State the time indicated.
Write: 9:40
